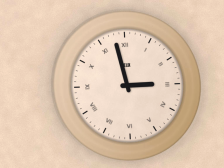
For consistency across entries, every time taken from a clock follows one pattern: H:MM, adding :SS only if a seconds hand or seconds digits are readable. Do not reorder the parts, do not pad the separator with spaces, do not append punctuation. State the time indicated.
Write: 2:58
